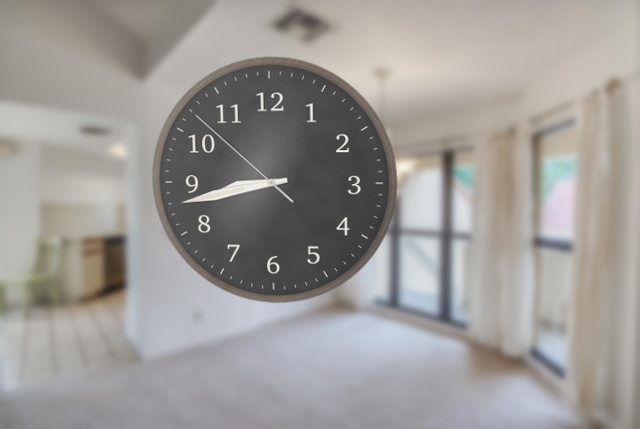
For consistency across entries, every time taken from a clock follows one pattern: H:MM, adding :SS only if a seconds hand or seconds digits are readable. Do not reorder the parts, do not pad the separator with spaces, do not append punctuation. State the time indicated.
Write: 8:42:52
